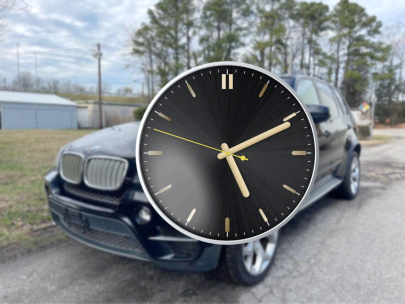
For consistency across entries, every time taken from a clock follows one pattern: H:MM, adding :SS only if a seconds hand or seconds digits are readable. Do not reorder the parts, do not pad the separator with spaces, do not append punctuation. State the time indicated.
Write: 5:10:48
